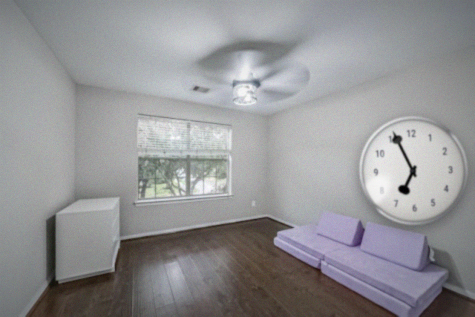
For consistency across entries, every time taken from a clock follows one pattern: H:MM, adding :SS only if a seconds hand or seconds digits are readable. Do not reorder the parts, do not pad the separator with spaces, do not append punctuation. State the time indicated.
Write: 6:56
